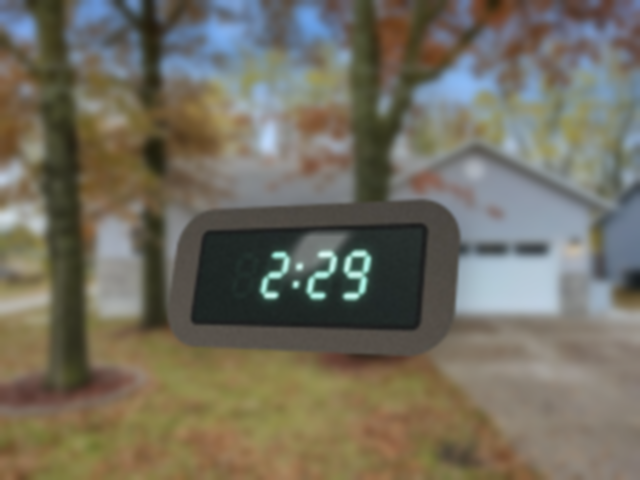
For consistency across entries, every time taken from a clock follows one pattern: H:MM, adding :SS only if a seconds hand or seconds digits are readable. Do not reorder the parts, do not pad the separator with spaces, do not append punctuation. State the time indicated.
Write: 2:29
